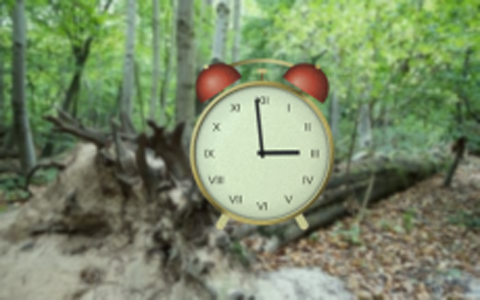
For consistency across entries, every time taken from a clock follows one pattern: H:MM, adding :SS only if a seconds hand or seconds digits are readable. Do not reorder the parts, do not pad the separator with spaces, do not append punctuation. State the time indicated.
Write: 2:59
